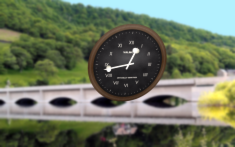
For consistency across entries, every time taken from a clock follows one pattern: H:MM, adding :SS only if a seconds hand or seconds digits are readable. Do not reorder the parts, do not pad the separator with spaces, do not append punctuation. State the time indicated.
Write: 12:43
